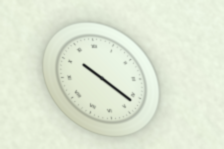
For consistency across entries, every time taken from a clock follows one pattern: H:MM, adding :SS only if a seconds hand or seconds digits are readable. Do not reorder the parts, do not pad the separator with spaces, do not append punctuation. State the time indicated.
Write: 10:22
